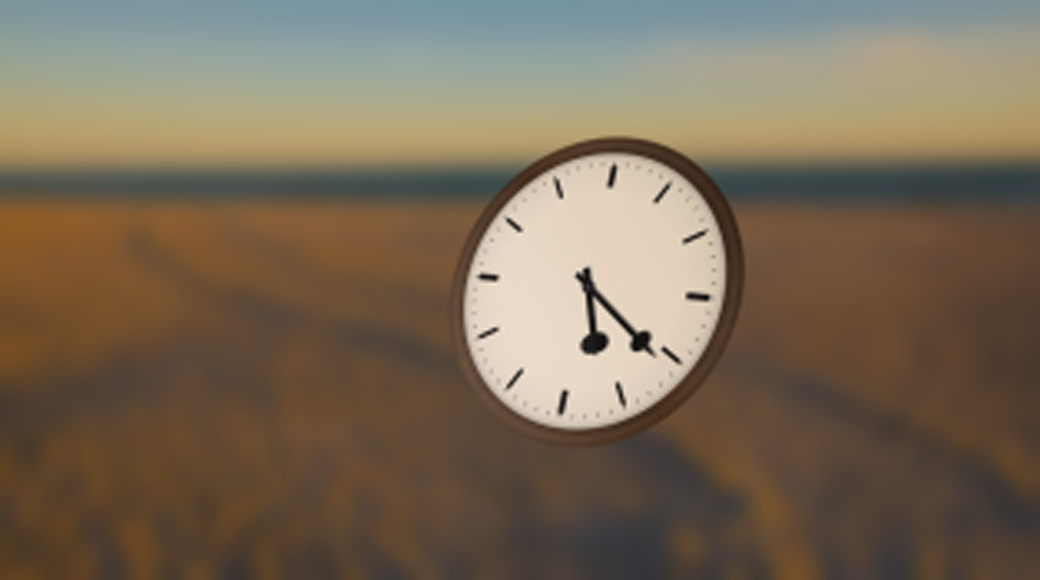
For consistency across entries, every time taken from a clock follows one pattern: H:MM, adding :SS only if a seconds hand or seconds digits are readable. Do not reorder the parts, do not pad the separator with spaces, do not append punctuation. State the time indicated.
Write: 5:21
